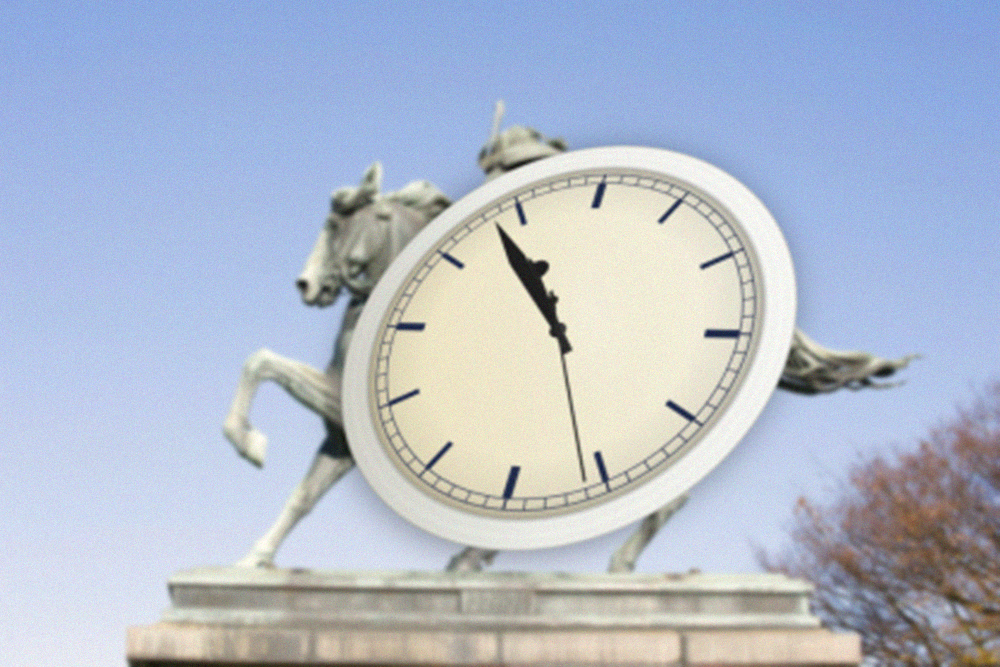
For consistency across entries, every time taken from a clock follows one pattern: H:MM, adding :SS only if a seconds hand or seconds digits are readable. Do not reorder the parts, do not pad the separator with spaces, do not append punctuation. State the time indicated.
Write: 10:53:26
